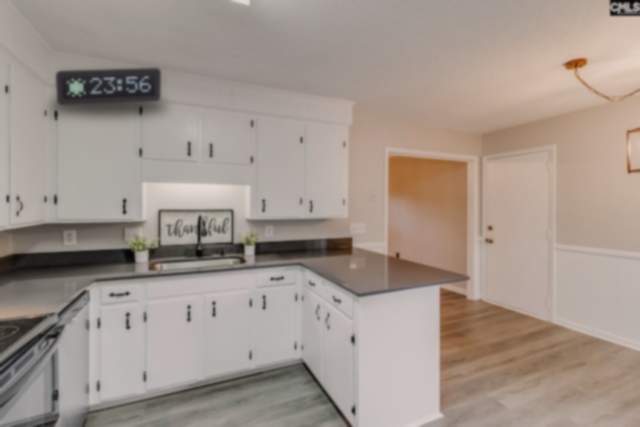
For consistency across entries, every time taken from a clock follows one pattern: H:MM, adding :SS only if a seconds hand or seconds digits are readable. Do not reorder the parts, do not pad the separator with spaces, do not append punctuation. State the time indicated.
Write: 23:56
